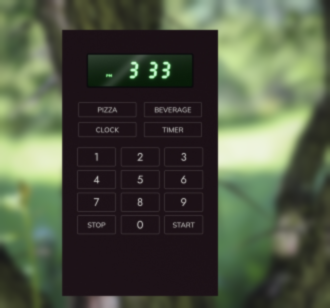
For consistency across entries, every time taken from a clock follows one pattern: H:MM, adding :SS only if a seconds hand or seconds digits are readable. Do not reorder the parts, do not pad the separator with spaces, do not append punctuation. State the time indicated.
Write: 3:33
